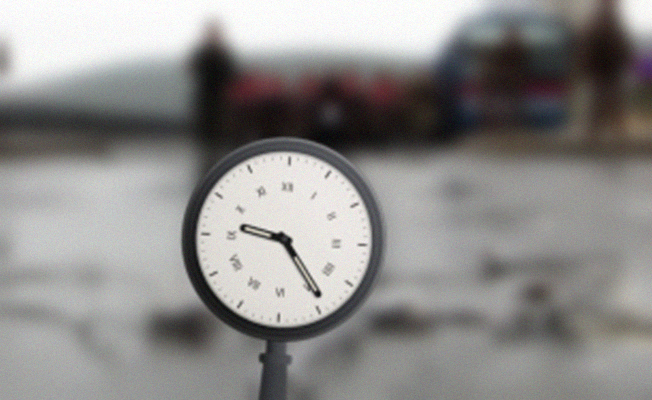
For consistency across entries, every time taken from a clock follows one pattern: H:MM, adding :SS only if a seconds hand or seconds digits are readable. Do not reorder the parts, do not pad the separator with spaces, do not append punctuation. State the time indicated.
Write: 9:24
